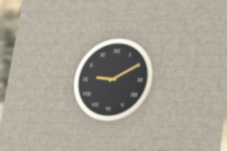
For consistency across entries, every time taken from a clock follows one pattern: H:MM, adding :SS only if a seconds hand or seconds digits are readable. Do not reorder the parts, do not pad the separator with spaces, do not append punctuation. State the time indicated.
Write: 9:10
